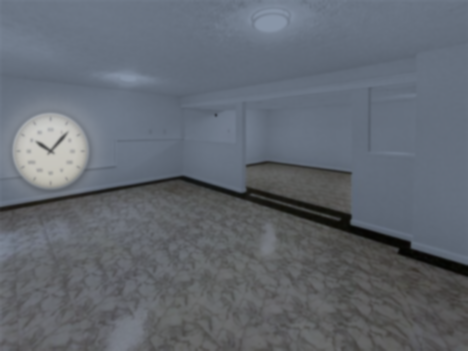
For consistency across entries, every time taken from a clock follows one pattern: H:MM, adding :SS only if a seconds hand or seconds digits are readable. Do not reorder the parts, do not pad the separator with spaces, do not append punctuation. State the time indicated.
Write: 10:07
